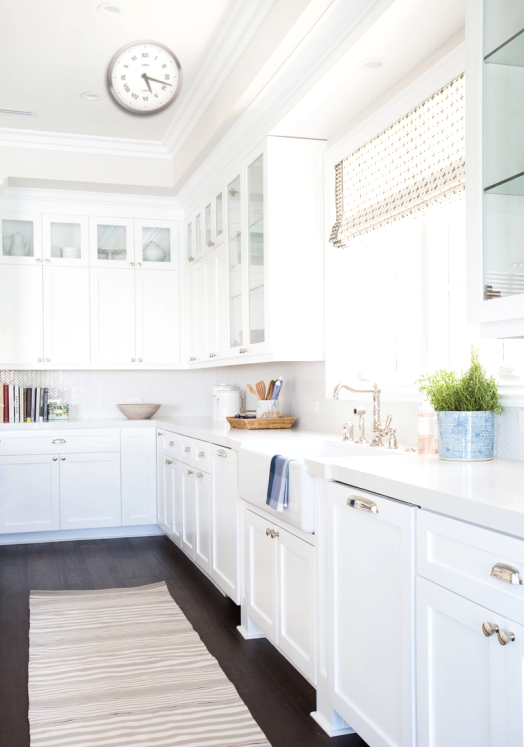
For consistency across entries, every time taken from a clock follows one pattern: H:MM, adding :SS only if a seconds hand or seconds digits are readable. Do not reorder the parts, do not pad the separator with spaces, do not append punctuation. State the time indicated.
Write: 5:18
